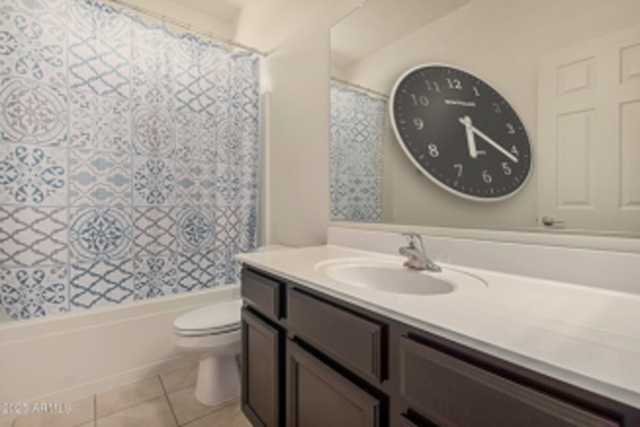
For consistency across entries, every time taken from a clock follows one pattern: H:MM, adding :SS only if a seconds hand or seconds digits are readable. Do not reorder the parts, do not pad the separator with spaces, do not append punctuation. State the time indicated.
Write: 6:22
